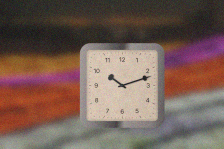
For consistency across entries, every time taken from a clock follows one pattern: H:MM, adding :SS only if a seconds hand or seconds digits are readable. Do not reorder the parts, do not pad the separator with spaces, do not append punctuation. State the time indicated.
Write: 10:12
